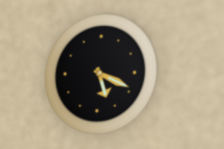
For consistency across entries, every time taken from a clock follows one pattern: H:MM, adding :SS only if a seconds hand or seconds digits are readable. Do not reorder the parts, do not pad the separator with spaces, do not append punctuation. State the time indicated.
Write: 5:19
